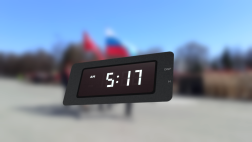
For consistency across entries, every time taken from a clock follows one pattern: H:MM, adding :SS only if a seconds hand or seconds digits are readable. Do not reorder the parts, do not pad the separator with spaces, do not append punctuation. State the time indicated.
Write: 5:17
